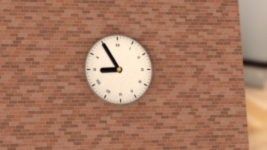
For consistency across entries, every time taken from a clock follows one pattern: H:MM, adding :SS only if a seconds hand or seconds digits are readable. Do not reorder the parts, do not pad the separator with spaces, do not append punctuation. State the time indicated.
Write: 8:55
